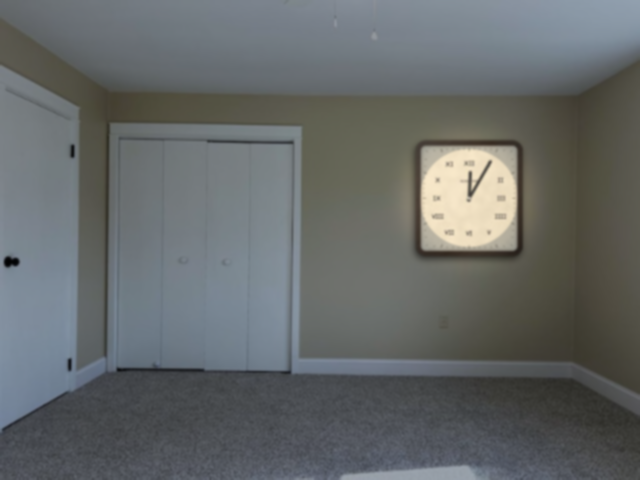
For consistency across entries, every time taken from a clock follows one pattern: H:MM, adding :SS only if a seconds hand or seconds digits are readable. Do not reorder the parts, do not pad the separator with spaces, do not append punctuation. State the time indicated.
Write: 12:05
